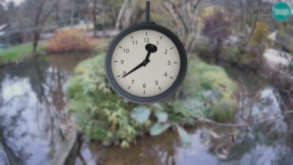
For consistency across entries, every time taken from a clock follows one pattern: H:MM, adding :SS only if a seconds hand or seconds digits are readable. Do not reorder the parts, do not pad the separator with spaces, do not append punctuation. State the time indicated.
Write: 12:39
